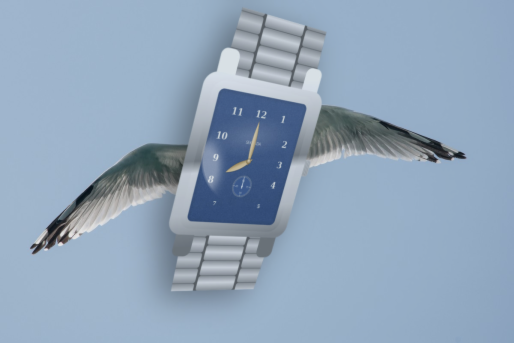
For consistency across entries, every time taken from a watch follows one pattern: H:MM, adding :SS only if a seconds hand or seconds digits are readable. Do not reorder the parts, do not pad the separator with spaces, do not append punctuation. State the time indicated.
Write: 8:00
